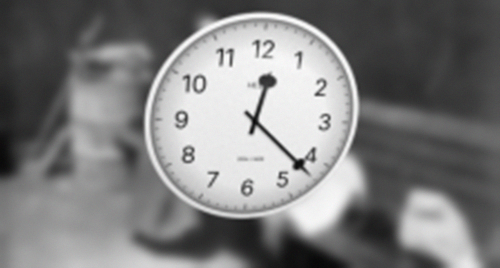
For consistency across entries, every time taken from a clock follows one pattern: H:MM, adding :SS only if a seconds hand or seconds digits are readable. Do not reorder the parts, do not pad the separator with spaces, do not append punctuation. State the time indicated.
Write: 12:22
